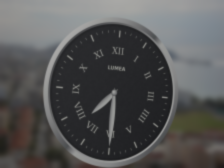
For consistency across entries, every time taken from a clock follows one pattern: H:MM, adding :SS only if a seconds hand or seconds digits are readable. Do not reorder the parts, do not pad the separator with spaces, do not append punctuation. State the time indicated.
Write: 7:30
